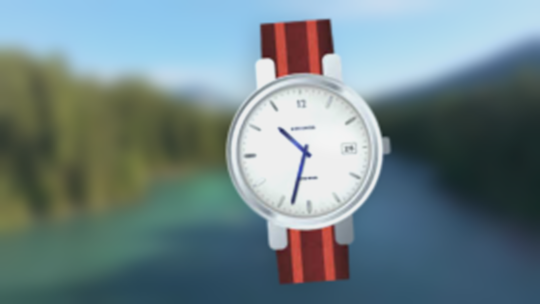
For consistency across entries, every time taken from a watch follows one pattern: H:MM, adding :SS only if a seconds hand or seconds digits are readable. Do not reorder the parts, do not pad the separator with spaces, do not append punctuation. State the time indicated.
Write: 10:33
